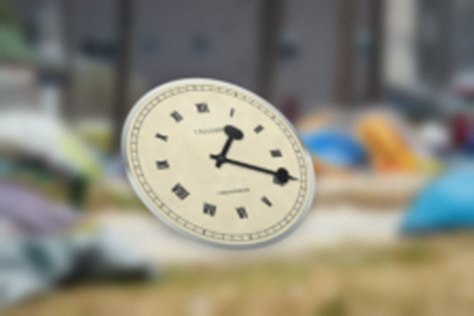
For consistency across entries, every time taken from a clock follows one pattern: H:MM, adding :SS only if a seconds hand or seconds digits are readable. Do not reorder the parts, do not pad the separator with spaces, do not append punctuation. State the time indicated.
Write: 1:19
